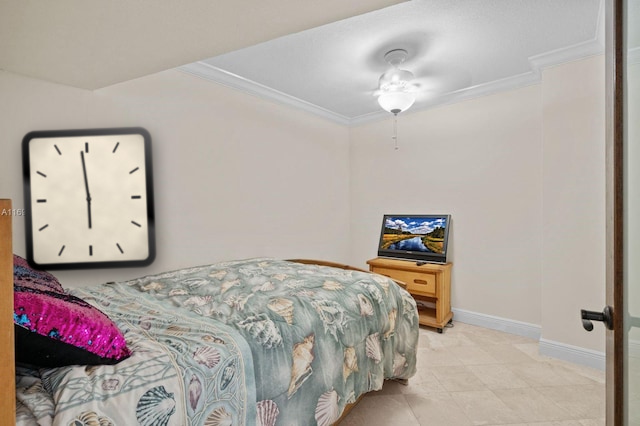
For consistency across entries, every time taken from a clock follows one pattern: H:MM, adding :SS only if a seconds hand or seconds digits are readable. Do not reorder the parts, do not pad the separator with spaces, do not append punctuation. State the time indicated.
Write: 5:59
